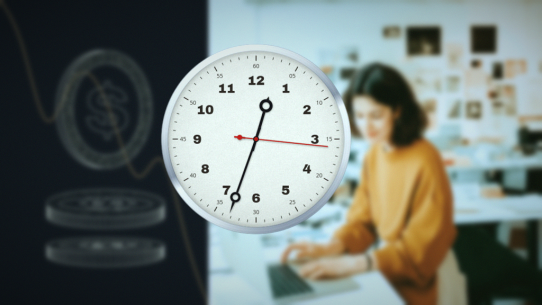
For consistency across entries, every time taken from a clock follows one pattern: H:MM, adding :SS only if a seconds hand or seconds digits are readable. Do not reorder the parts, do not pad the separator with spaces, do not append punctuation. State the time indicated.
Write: 12:33:16
